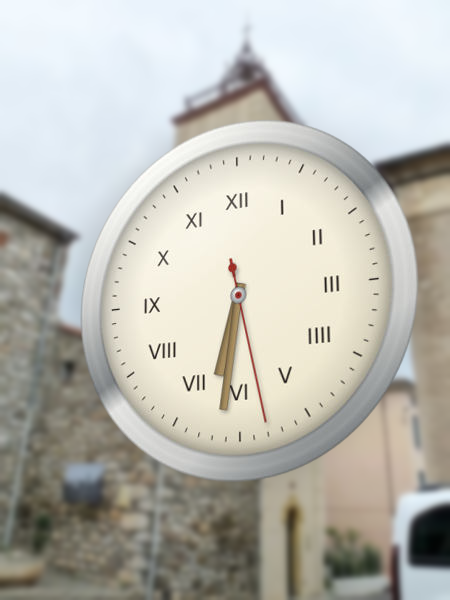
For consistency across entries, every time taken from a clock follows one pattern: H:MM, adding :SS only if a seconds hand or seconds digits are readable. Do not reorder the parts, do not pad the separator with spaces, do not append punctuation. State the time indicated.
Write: 6:31:28
